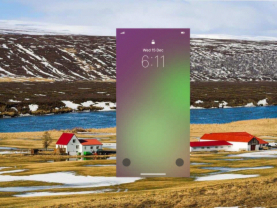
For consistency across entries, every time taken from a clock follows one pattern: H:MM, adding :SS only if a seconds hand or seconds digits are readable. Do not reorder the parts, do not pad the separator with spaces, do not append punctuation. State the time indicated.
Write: 6:11
